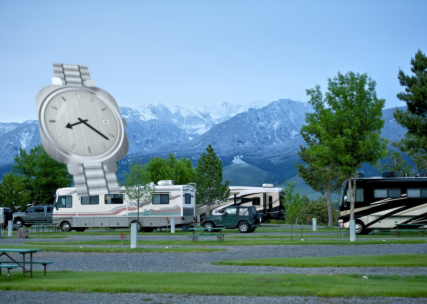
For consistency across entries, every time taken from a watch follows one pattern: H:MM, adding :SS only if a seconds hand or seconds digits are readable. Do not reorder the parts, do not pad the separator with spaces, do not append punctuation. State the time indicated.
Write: 8:22
